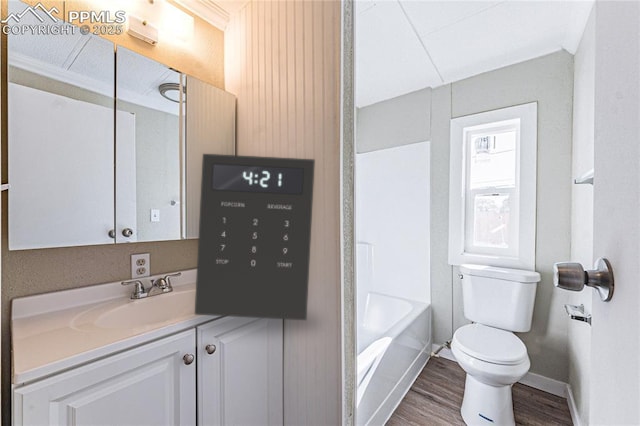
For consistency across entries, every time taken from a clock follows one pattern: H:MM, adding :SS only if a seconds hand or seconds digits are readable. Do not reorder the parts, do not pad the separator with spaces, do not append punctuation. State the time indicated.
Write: 4:21
